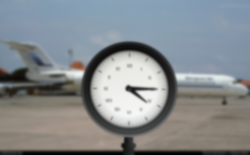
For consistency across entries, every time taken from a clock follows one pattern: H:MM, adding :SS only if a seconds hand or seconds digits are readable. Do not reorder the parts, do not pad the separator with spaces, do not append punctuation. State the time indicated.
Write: 4:15
